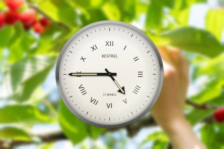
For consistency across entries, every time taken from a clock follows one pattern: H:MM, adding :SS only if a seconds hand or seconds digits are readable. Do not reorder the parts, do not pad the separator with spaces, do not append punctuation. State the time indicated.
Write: 4:45
